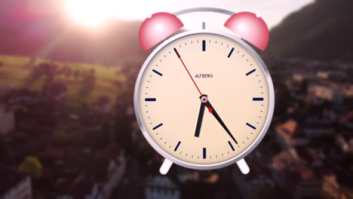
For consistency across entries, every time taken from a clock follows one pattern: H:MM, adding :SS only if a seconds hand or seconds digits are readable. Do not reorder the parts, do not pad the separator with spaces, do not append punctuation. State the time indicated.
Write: 6:23:55
